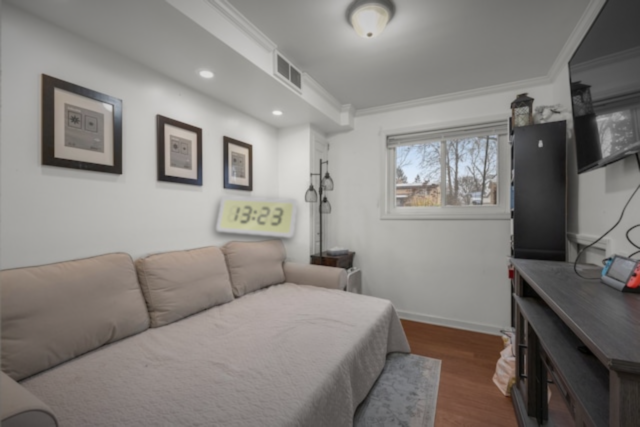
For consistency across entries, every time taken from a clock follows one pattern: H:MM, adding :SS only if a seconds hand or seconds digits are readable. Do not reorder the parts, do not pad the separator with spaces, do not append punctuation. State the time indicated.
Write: 13:23
